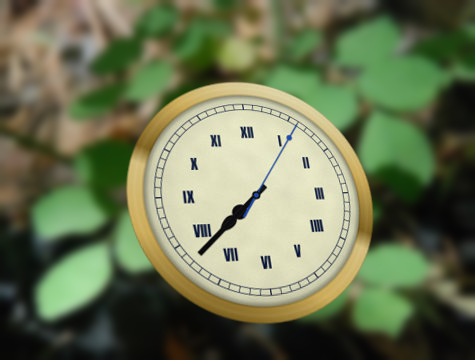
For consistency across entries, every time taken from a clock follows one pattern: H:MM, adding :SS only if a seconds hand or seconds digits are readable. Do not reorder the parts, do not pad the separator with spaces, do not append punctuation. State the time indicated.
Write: 7:38:06
